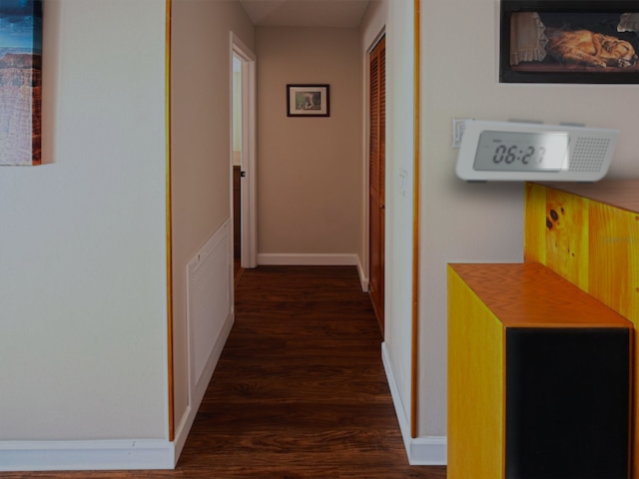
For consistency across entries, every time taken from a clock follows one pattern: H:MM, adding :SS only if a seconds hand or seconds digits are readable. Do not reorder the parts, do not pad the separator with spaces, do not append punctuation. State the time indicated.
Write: 6:27
